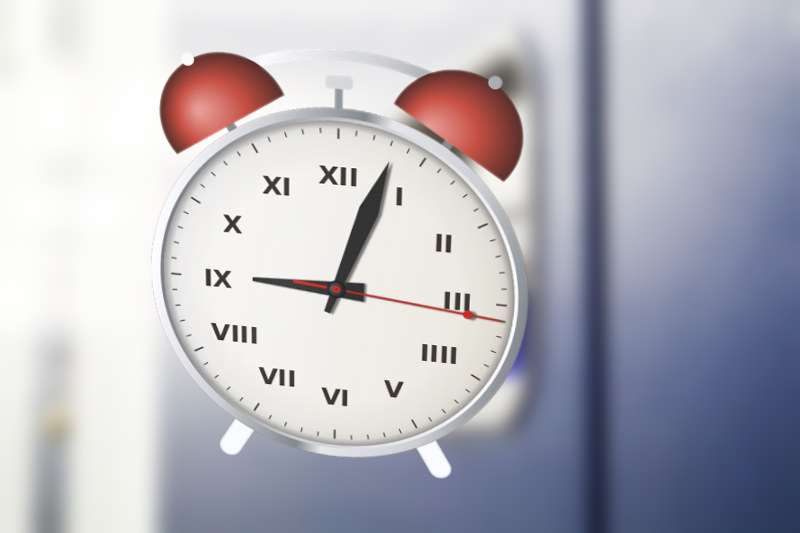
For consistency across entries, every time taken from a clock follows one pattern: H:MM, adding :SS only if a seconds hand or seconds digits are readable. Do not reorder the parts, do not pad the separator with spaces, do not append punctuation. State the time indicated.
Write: 9:03:16
